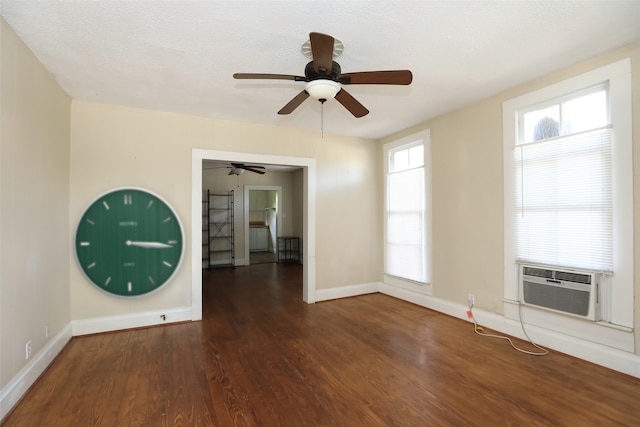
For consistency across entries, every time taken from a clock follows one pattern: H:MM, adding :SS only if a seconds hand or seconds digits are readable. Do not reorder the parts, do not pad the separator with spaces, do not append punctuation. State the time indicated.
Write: 3:16
